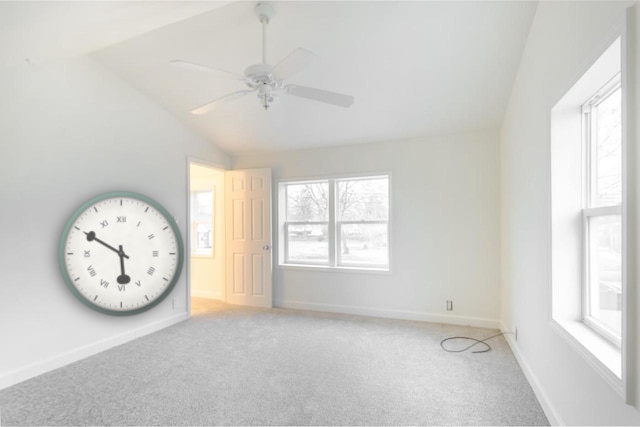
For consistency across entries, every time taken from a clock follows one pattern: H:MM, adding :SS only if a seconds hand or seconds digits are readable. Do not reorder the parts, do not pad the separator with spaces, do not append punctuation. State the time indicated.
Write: 5:50
